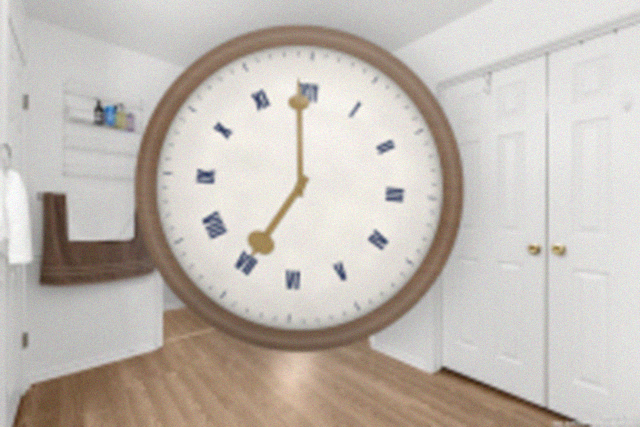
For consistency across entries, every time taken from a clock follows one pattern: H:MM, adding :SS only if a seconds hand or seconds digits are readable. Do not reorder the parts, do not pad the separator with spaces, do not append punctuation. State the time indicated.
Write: 6:59
